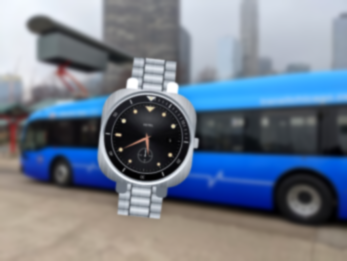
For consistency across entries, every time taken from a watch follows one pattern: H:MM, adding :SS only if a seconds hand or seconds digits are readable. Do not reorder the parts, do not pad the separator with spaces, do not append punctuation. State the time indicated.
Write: 5:40
